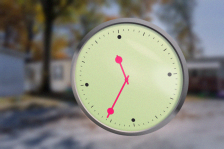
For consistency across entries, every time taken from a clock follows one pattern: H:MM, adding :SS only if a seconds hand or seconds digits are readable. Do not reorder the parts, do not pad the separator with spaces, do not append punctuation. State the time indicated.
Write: 11:36
